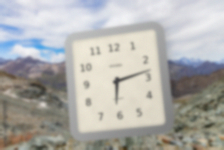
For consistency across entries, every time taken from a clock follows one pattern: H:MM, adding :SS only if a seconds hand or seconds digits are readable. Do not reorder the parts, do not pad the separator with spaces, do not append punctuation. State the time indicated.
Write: 6:13
